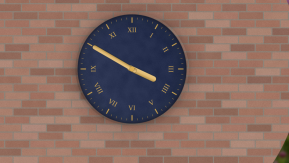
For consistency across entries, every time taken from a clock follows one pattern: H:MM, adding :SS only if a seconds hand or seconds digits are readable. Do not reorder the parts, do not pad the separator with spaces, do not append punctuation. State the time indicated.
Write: 3:50
